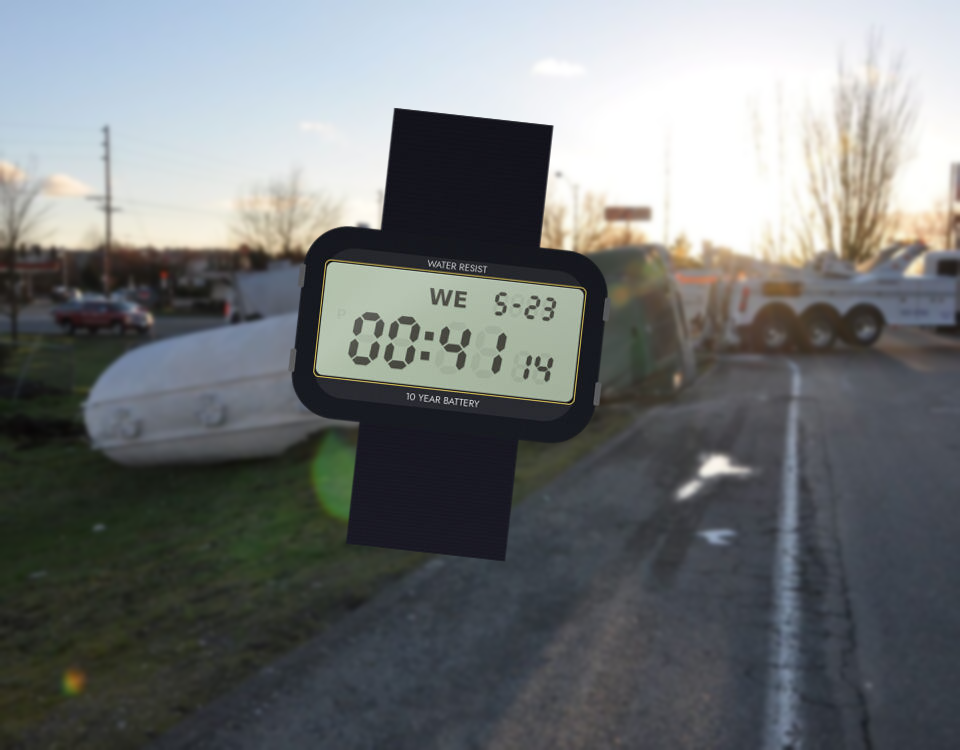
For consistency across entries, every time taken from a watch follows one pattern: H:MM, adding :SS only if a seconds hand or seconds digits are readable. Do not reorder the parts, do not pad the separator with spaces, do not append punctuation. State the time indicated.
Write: 0:41:14
